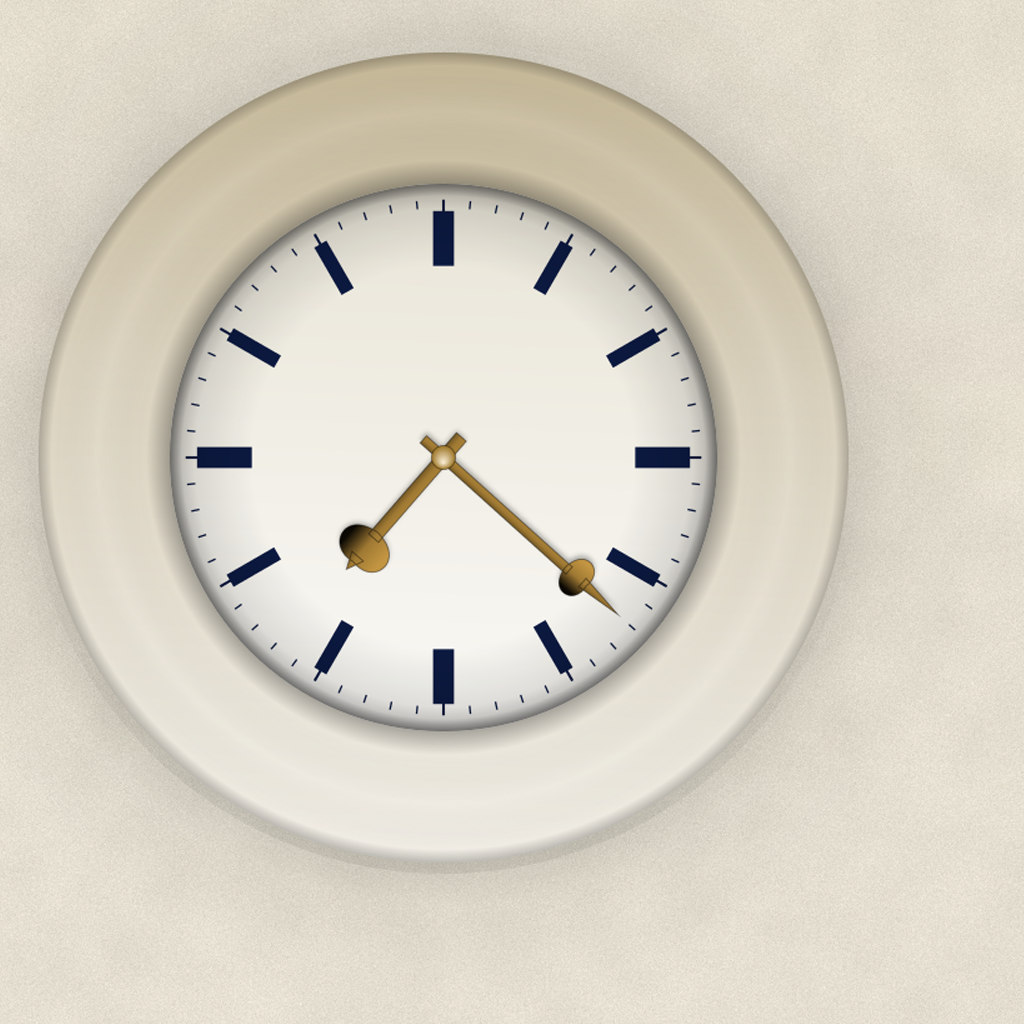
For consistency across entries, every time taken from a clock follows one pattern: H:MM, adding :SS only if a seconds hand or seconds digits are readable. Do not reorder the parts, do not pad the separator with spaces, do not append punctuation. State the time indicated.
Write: 7:22
